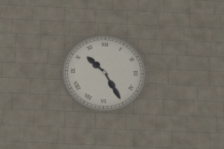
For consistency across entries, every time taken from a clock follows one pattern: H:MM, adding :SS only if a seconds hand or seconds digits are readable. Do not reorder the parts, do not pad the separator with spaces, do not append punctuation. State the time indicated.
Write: 10:25
